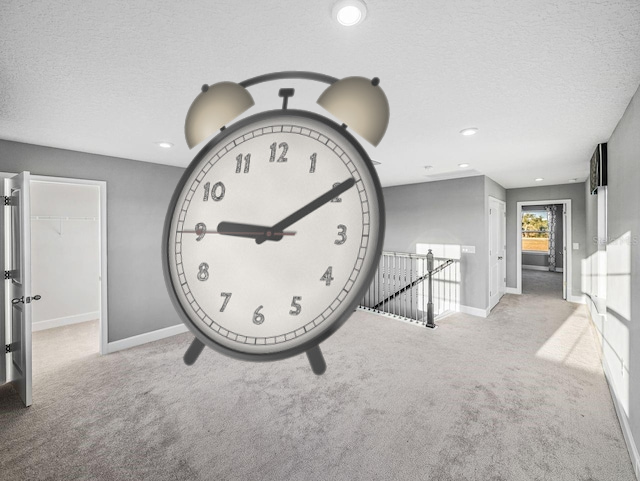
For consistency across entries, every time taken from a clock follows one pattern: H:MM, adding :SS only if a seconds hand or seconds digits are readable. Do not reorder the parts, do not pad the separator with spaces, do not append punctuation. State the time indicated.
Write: 9:09:45
